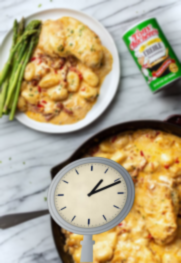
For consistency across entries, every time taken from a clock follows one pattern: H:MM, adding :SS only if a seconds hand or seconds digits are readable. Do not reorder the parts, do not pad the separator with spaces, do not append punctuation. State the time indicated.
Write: 1:11
